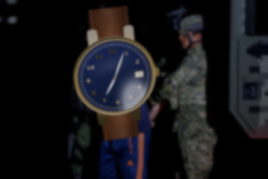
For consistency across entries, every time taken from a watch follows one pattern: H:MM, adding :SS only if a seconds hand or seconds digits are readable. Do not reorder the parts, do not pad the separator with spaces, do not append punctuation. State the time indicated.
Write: 7:04
